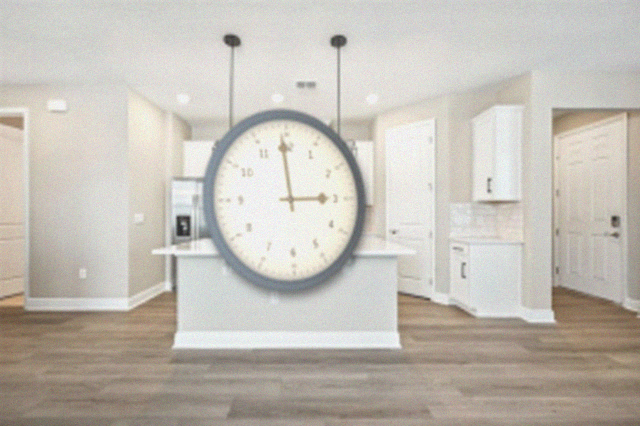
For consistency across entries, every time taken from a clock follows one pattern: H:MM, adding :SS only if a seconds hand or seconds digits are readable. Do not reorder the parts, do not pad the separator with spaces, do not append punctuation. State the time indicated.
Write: 2:59
